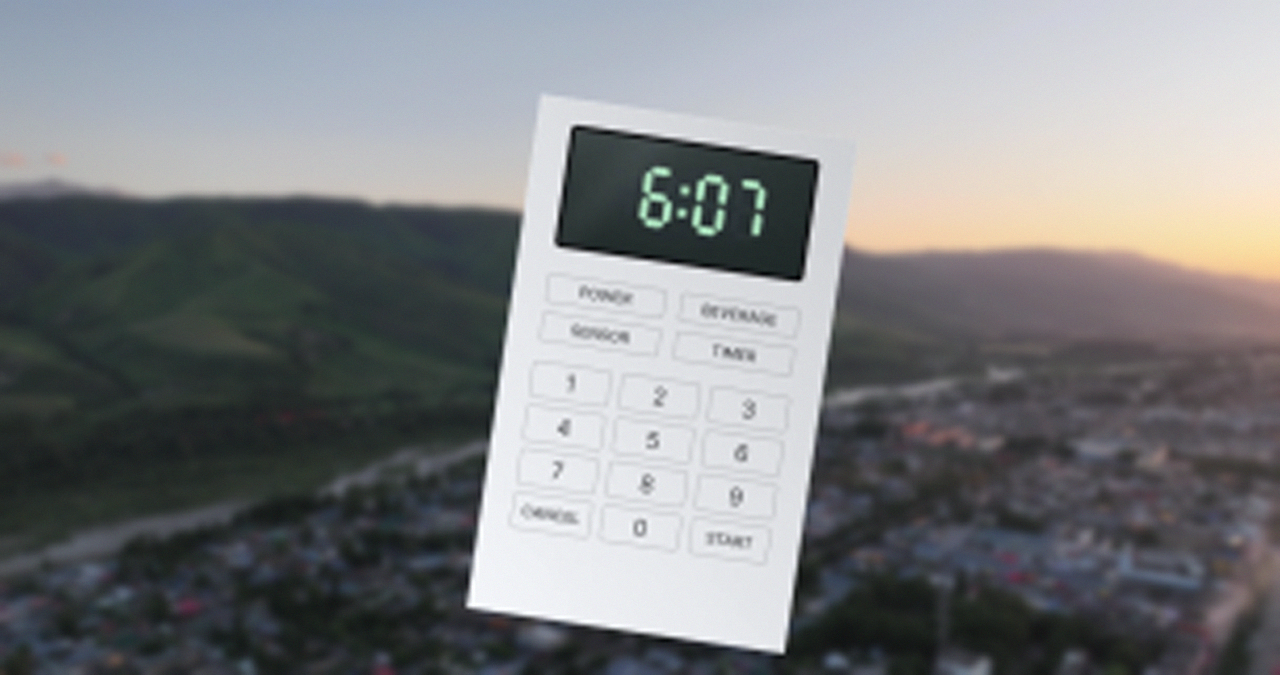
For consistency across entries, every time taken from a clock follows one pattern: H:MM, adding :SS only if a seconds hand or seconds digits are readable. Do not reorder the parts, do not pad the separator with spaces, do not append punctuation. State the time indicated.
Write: 6:07
